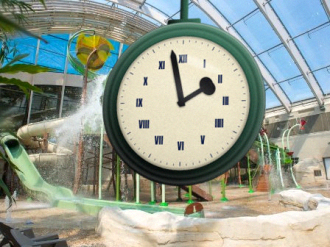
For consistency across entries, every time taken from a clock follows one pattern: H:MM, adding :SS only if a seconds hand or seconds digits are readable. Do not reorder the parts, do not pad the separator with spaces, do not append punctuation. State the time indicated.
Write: 1:58
